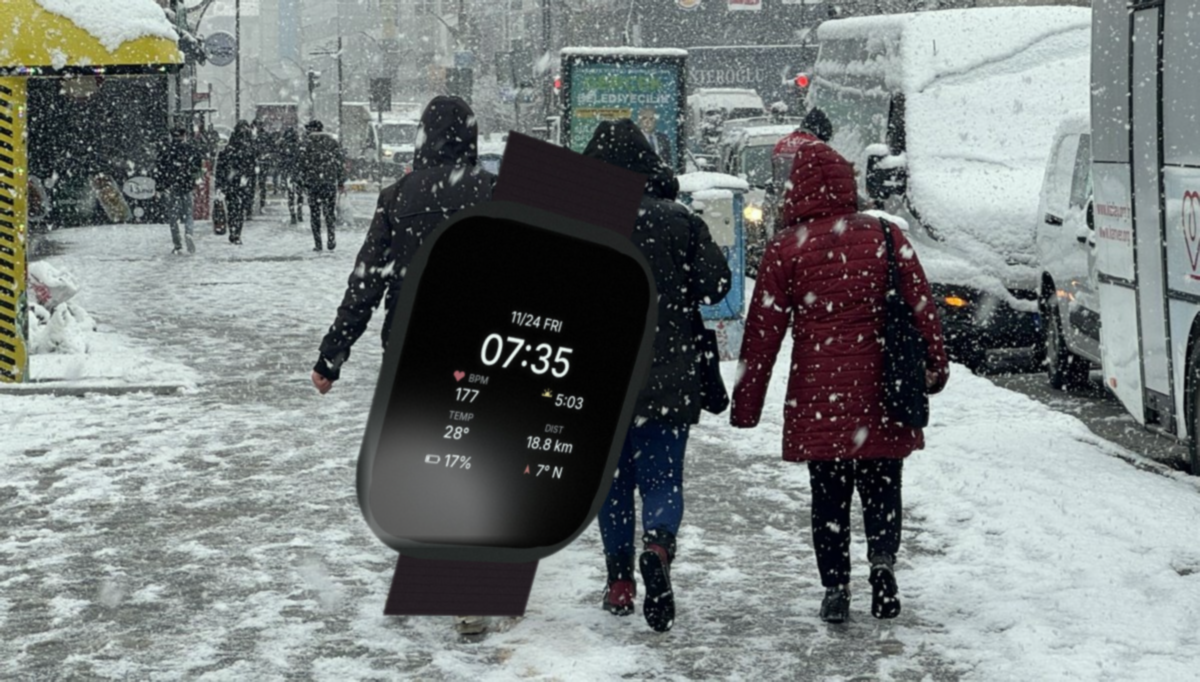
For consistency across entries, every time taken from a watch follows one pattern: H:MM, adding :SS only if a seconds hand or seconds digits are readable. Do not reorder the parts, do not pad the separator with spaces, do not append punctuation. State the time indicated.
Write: 7:35
